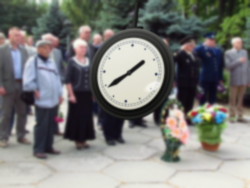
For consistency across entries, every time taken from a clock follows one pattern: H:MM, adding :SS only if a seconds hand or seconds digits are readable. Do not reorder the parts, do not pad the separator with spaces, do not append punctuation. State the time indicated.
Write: 1:39
